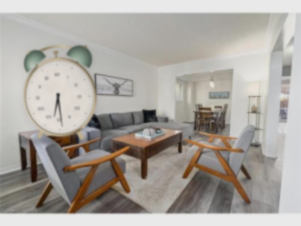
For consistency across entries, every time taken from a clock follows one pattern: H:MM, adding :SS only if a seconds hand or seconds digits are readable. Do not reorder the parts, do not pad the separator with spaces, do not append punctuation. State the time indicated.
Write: 6:29
